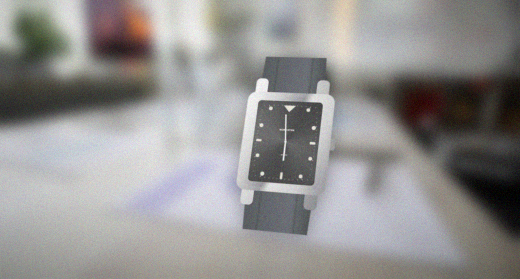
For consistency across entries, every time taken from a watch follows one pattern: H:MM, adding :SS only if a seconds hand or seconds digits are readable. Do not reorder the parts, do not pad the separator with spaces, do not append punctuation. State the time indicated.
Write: 5:59
